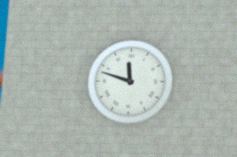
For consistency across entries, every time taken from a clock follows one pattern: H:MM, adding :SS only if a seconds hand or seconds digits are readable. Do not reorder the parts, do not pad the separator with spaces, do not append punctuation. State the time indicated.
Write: 11:48
